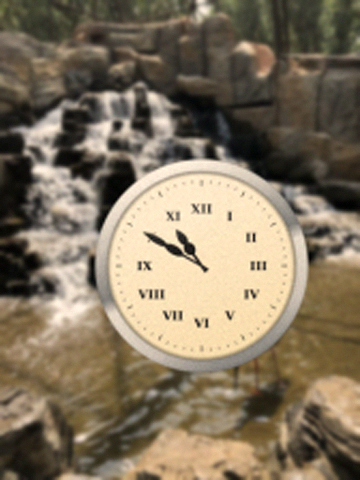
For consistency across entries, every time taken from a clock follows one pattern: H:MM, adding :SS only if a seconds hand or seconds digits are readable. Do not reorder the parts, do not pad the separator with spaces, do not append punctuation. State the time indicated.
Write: 10:50
